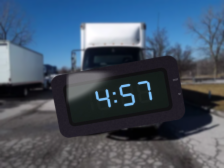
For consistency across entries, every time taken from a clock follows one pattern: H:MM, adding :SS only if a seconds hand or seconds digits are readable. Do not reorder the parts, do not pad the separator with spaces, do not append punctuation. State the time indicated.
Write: 4:57
